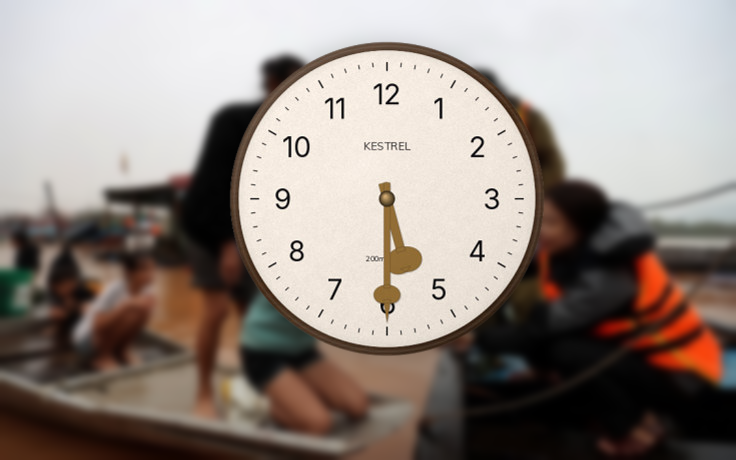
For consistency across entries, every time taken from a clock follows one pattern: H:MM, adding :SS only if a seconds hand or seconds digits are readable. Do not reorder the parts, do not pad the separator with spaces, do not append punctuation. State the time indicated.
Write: 5:30
